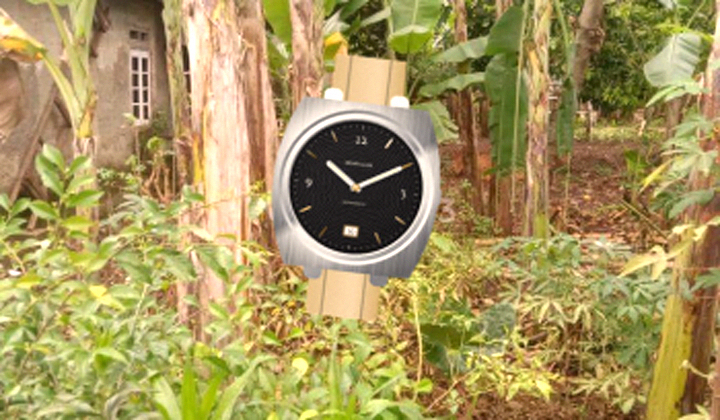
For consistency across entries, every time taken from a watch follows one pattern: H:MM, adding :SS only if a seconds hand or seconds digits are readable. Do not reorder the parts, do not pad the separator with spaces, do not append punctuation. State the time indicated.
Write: 10:10
